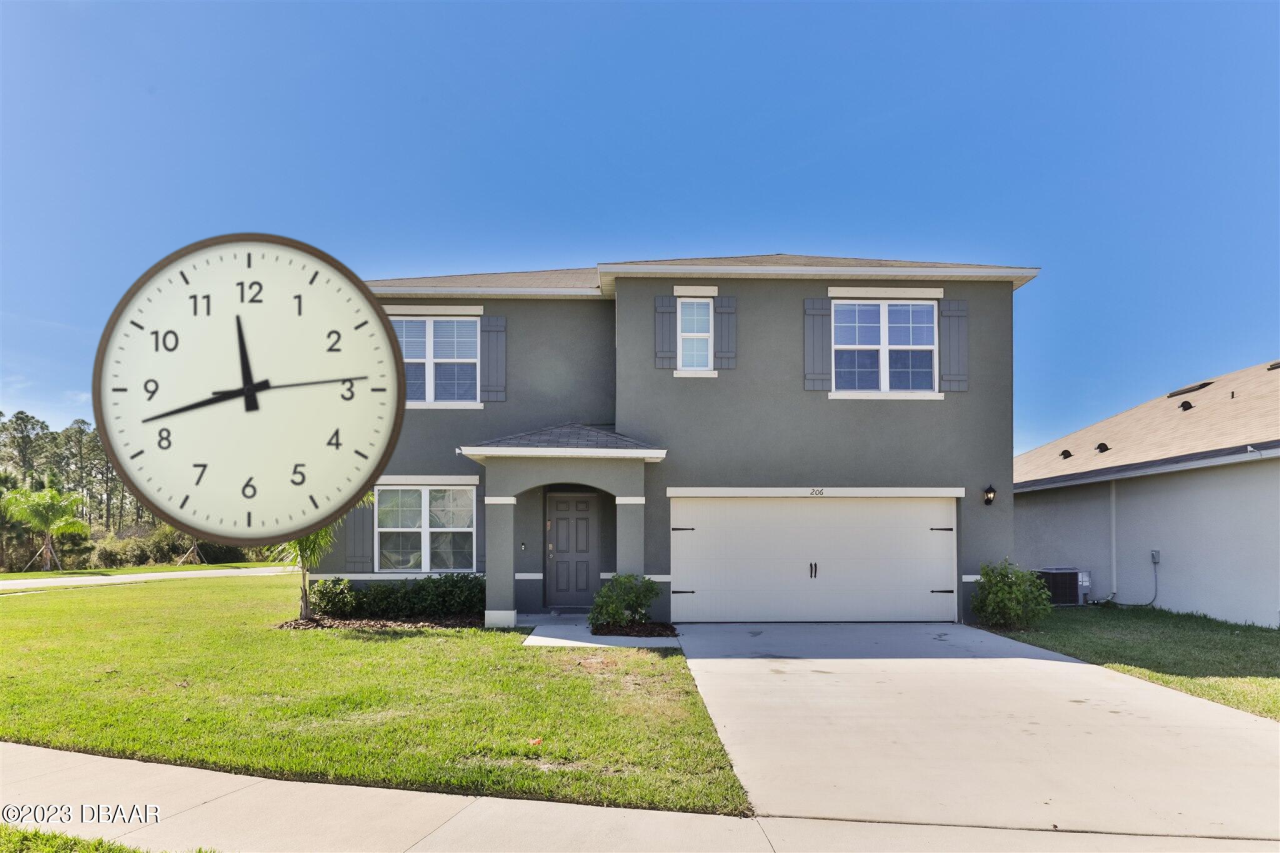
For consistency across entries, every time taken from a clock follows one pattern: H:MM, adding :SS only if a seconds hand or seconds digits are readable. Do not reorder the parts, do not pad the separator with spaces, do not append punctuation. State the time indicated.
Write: 11:42:14
